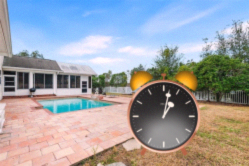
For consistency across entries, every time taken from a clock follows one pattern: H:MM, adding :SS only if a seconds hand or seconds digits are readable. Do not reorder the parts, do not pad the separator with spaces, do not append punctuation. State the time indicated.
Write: 1:02
